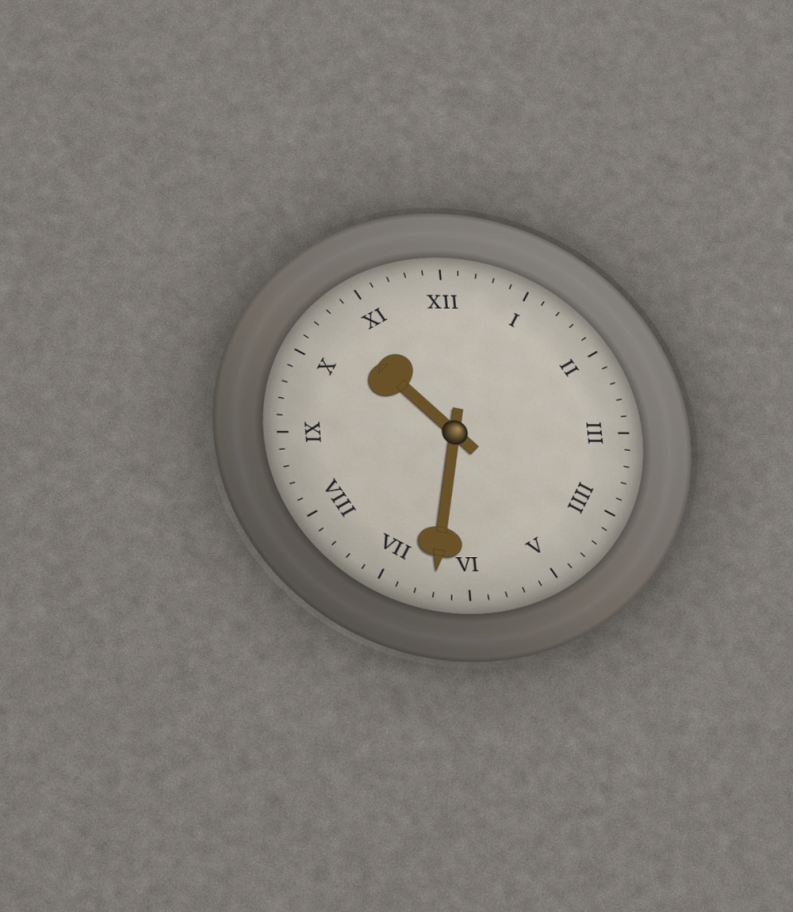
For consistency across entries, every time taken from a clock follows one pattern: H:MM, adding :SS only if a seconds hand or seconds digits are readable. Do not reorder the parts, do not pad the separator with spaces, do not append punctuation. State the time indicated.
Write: 10:32
